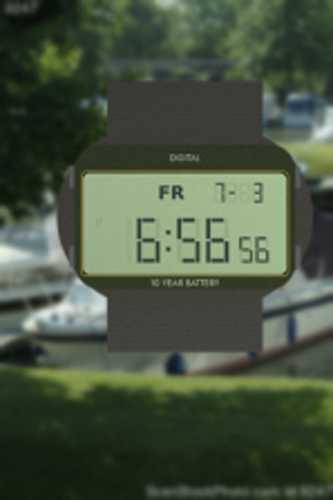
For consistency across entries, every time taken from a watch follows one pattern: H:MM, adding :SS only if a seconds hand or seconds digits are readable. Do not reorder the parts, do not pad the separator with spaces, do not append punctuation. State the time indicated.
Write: 6:56:56
